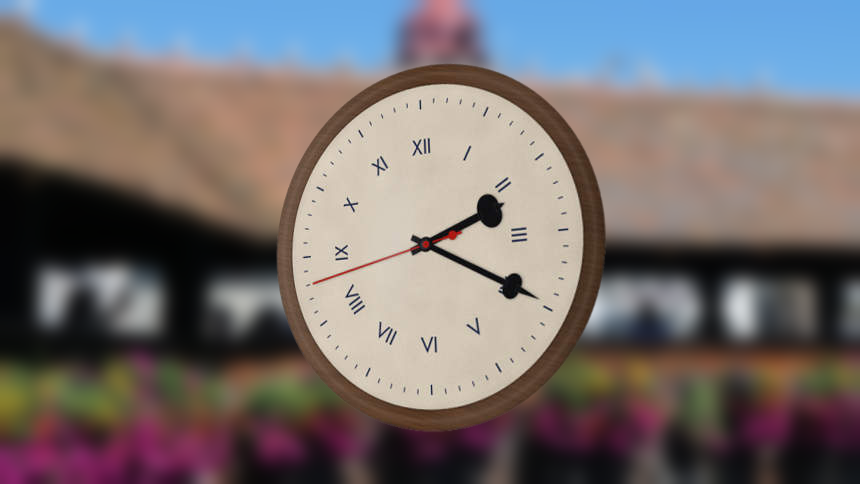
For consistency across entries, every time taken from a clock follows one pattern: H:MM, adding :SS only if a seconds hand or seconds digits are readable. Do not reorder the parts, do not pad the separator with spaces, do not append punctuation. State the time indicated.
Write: 2:19:43
